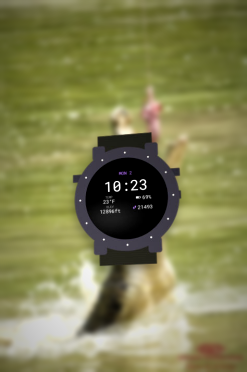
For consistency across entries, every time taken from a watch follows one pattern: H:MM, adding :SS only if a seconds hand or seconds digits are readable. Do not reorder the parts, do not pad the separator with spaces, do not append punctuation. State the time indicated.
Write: 10:23
